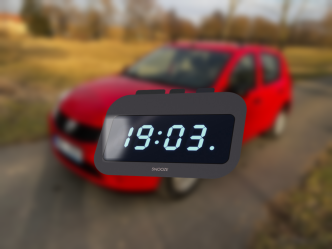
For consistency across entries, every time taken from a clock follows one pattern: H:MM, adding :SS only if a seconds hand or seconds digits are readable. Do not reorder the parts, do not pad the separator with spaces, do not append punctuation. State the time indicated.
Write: 19:03
